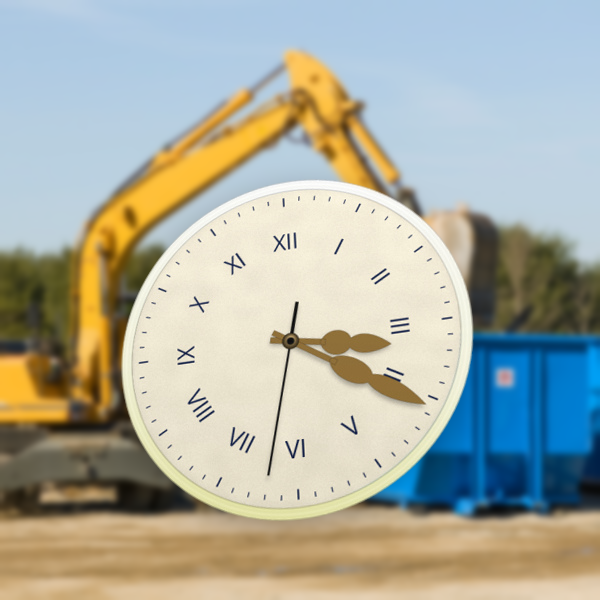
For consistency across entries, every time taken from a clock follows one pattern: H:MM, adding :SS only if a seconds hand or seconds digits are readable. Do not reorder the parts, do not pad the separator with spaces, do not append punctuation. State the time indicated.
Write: 3:20:32
